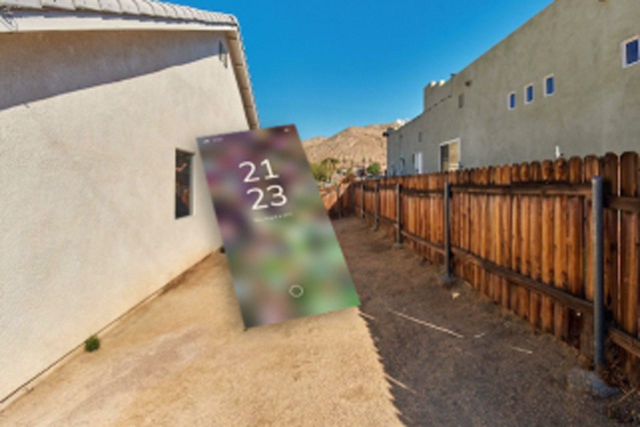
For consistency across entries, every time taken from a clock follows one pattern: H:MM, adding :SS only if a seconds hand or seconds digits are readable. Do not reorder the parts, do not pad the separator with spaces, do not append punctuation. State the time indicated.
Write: 21:23
